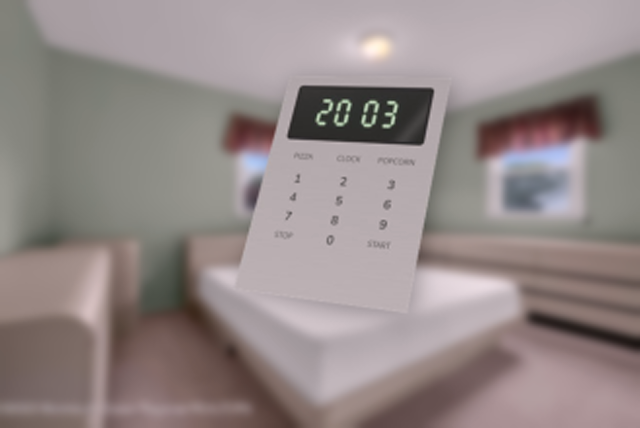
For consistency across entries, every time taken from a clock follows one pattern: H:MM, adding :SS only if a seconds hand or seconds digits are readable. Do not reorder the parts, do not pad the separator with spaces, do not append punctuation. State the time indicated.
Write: 20:03
